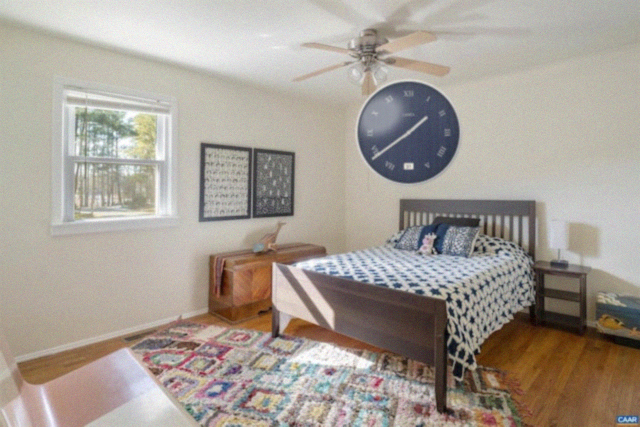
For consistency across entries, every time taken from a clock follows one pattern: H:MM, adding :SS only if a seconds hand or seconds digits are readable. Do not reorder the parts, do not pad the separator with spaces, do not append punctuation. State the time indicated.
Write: 1:39
